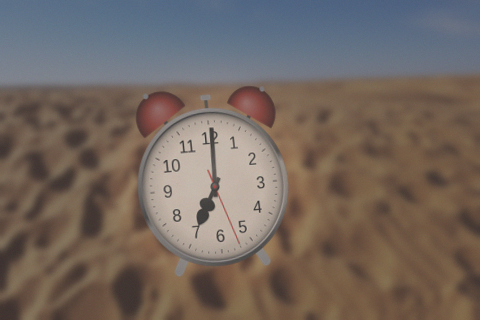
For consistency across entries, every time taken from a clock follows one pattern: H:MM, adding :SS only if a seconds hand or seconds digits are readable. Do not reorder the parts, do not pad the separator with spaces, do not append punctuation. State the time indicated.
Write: 7:00:27
